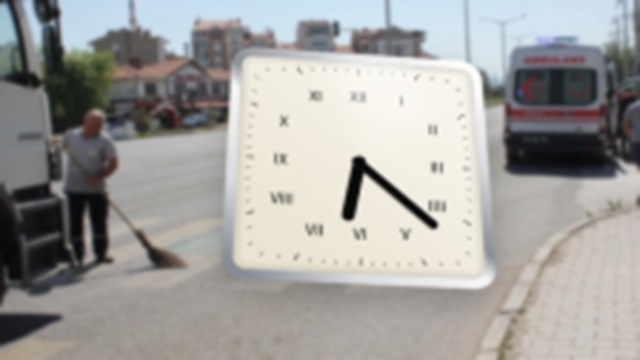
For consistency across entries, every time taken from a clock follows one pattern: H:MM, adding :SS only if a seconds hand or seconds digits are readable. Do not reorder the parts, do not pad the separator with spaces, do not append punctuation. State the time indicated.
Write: 6:22
